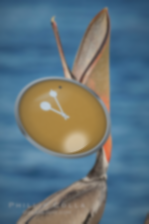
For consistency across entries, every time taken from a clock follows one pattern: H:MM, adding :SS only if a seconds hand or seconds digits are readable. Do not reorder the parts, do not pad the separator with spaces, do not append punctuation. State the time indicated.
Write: 9:57
